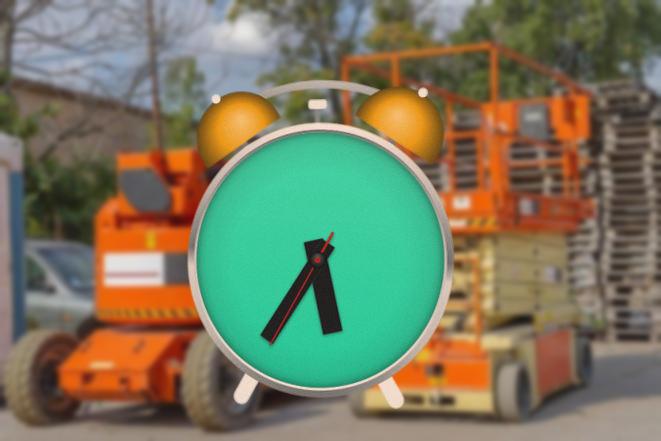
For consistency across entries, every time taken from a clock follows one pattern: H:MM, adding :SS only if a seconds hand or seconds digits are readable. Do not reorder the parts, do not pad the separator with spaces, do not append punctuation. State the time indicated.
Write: 5:35:35
